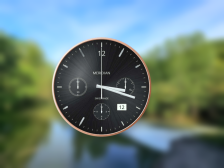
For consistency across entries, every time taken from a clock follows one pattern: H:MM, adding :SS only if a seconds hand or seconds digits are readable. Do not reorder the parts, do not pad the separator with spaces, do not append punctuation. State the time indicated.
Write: 3:18
